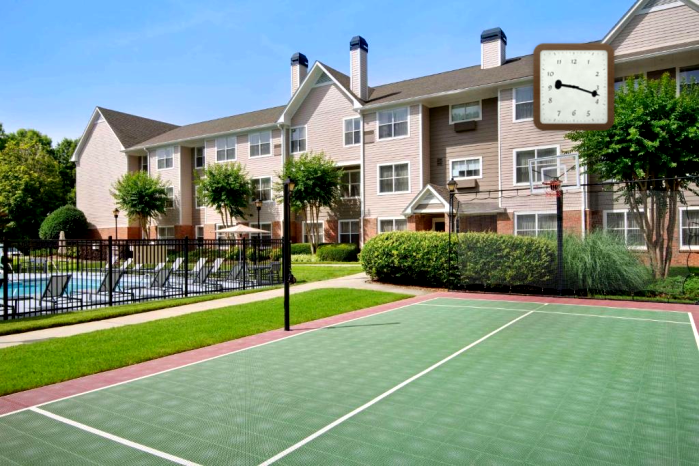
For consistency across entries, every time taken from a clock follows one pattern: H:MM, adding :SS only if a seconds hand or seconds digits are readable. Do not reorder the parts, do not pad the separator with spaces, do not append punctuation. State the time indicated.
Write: 9:18
